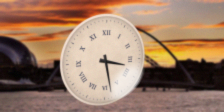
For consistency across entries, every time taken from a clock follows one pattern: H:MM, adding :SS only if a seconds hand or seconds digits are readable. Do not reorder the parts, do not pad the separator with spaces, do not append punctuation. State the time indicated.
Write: 3:28
